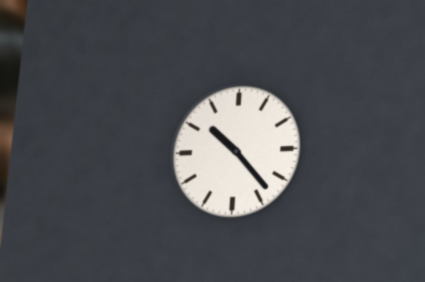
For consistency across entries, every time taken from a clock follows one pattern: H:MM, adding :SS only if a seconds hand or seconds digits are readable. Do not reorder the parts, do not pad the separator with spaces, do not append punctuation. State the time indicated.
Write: 10:23
